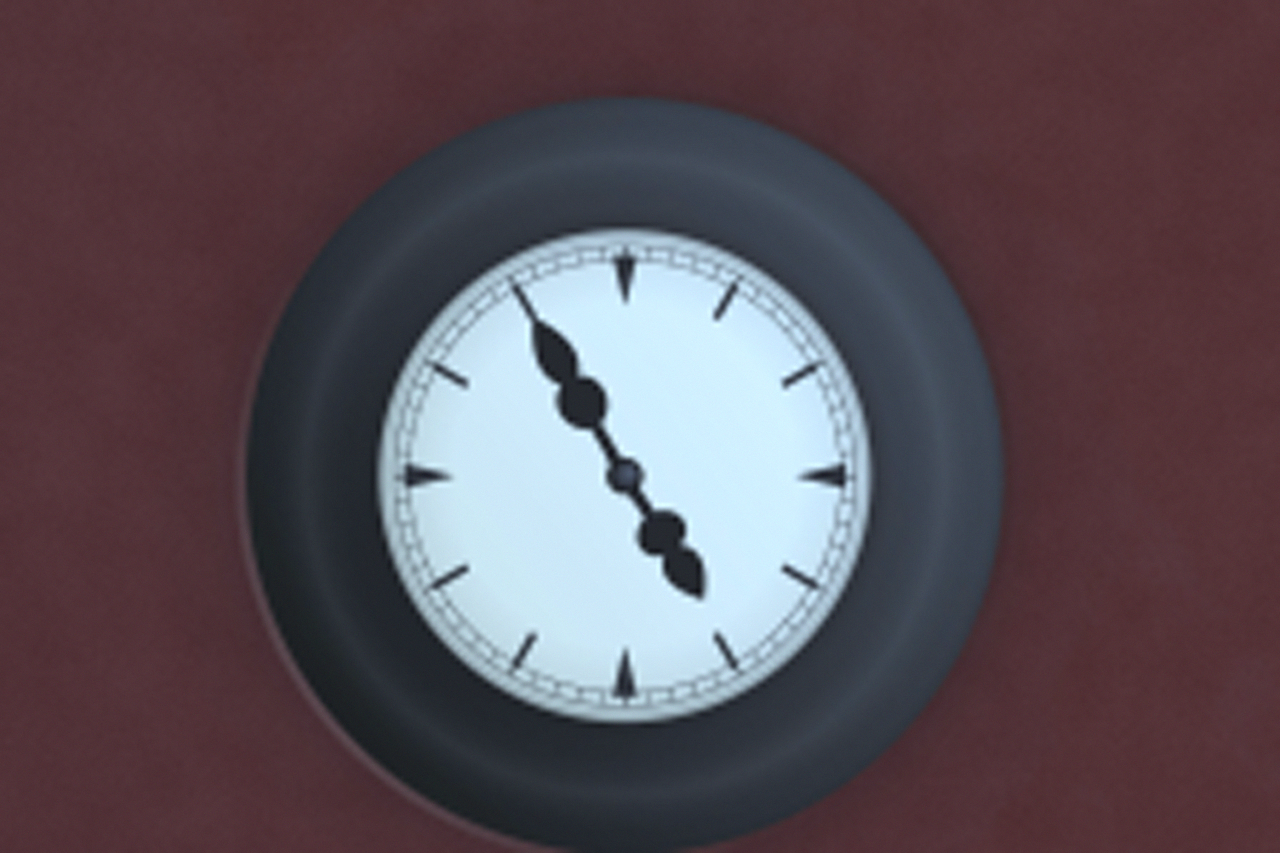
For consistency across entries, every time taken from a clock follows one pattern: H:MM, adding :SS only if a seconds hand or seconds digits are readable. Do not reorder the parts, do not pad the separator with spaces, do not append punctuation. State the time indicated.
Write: 4:55
